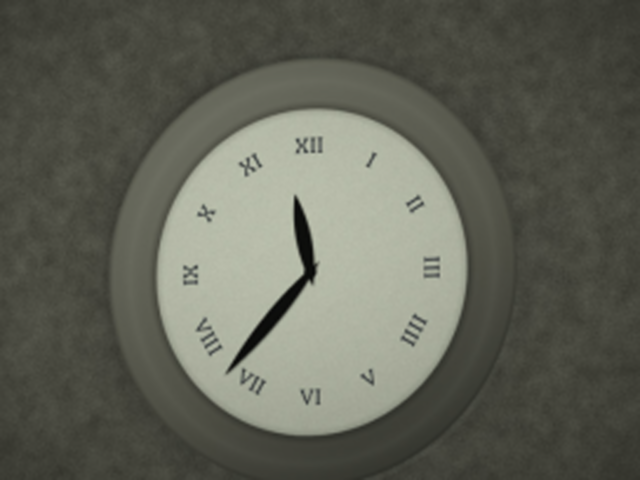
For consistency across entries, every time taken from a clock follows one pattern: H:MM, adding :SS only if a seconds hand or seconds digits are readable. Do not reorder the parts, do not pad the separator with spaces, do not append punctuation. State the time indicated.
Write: 11:37
